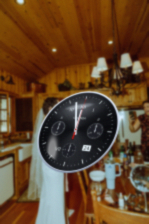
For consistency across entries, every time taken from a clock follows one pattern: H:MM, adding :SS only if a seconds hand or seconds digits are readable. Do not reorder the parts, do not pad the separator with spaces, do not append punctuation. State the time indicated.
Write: 11:57
